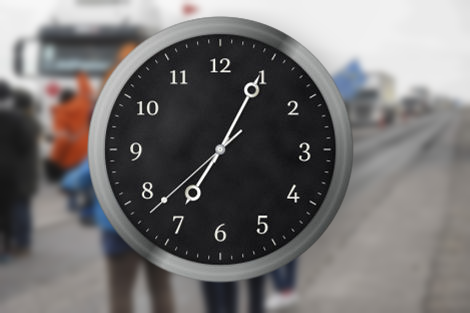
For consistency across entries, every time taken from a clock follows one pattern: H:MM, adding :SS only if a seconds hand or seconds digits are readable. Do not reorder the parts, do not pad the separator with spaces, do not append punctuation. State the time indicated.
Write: 7:04:38
